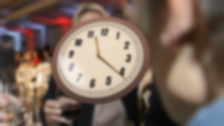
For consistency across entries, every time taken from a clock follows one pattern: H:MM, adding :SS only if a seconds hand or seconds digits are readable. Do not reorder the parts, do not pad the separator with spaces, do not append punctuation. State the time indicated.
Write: 11:21
